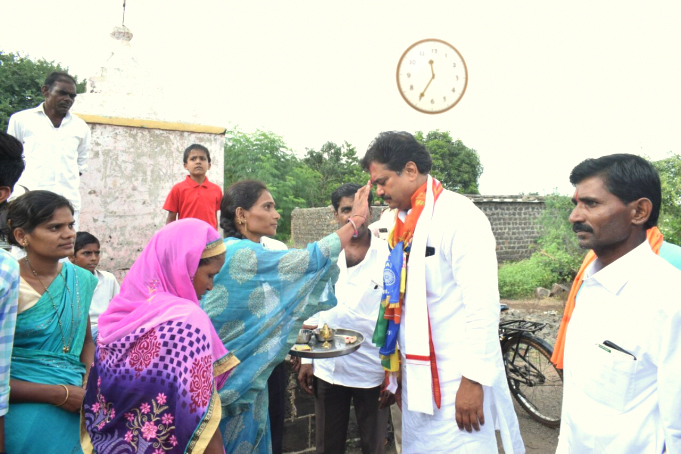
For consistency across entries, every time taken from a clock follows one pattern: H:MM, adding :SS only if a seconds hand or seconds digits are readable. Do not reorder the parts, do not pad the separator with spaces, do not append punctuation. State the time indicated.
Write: 11:35
